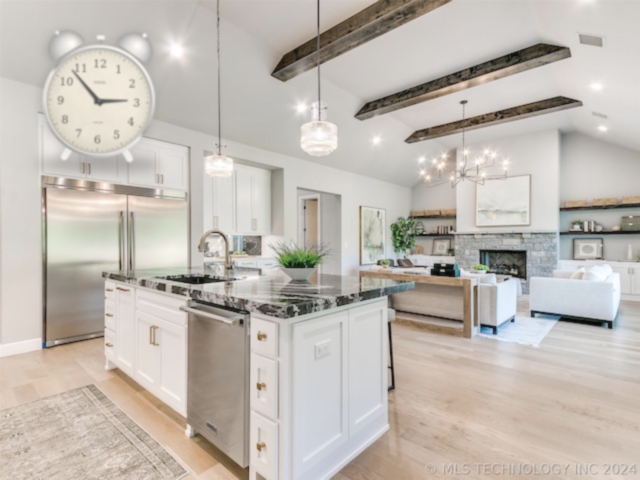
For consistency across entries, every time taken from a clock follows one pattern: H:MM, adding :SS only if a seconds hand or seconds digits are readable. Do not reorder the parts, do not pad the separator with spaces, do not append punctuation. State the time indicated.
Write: 2:53
